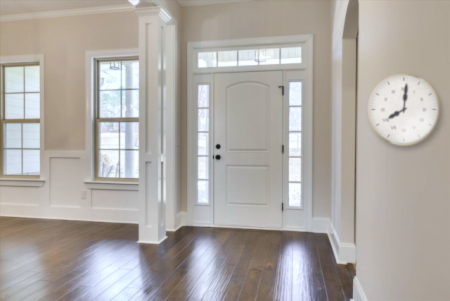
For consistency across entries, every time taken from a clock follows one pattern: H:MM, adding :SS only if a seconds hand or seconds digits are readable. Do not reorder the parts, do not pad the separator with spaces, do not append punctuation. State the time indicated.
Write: 8:01
